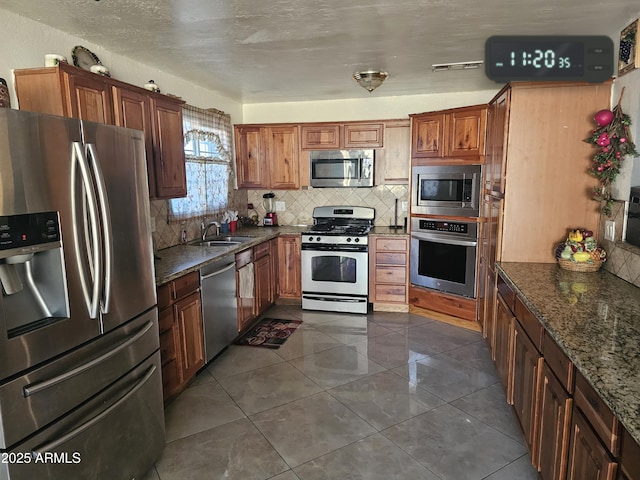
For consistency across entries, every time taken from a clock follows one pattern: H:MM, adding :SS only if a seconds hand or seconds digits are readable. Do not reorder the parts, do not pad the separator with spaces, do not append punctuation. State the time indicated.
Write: 11:20:35
